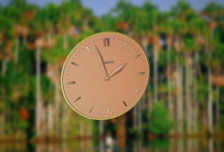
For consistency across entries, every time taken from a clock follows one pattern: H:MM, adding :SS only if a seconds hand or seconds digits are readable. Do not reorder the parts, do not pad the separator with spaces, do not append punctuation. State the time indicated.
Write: 1:57
